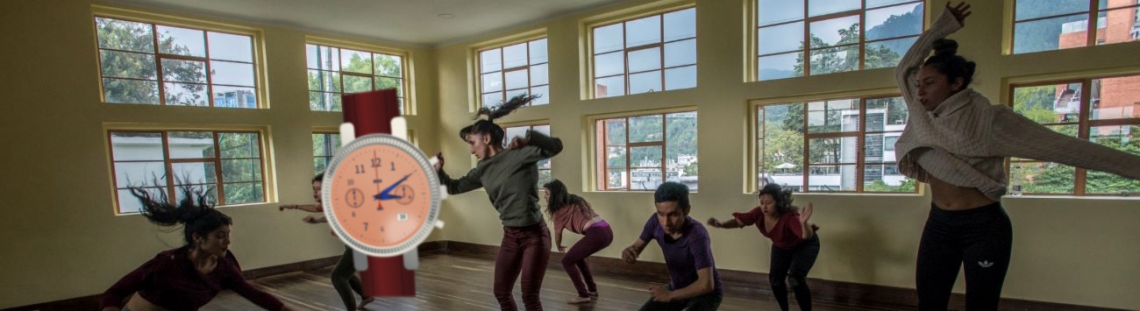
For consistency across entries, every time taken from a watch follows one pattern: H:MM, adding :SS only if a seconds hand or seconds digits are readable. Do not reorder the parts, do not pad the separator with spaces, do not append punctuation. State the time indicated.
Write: 3:10
